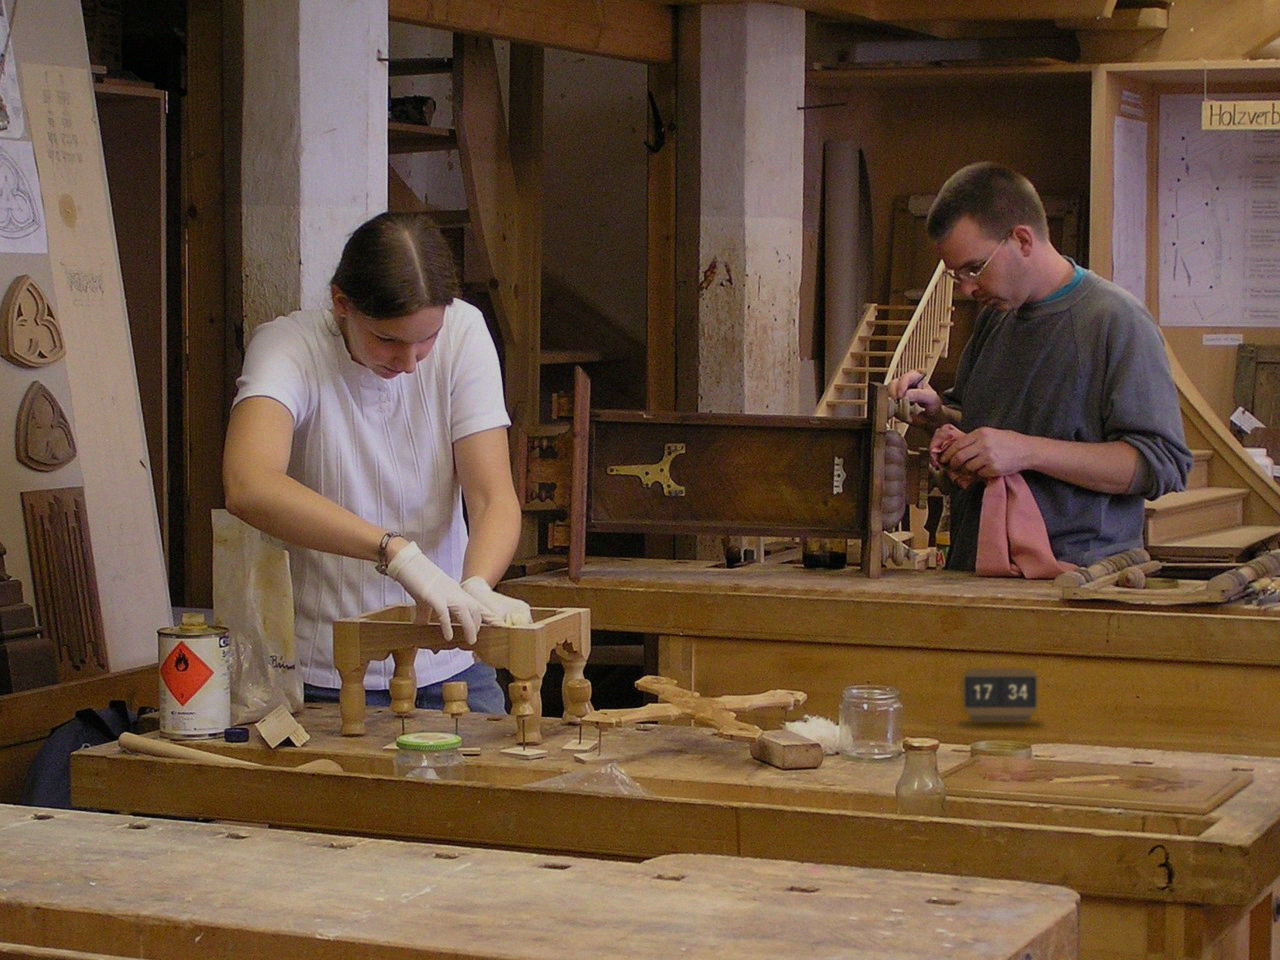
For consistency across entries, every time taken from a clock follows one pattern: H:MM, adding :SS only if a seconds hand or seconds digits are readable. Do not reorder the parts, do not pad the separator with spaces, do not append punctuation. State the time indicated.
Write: 17:34
